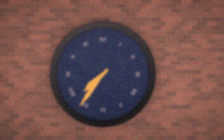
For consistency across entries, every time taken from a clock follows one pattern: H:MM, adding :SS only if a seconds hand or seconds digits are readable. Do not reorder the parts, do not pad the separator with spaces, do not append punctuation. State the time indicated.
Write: 7:36
